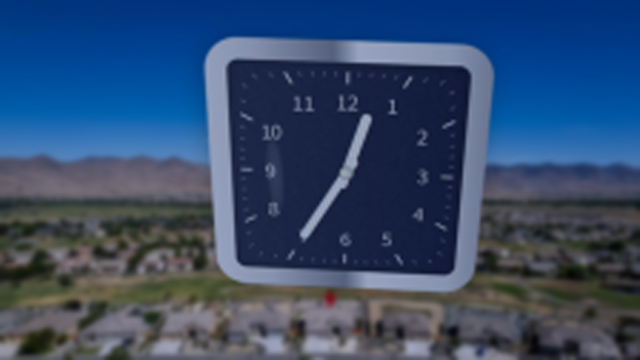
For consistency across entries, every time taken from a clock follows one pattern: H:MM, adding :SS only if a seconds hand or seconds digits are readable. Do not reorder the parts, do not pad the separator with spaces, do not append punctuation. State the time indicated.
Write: 12:35
